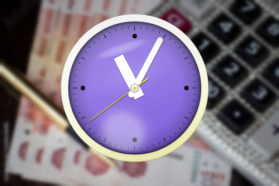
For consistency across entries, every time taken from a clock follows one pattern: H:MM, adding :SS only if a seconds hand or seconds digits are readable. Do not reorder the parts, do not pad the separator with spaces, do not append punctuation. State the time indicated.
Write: 11:04:39
